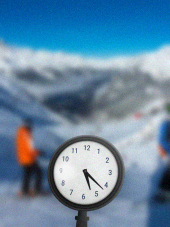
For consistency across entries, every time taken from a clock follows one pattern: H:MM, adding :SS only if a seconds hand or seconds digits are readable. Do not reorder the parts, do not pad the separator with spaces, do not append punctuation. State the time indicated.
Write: 5:22
